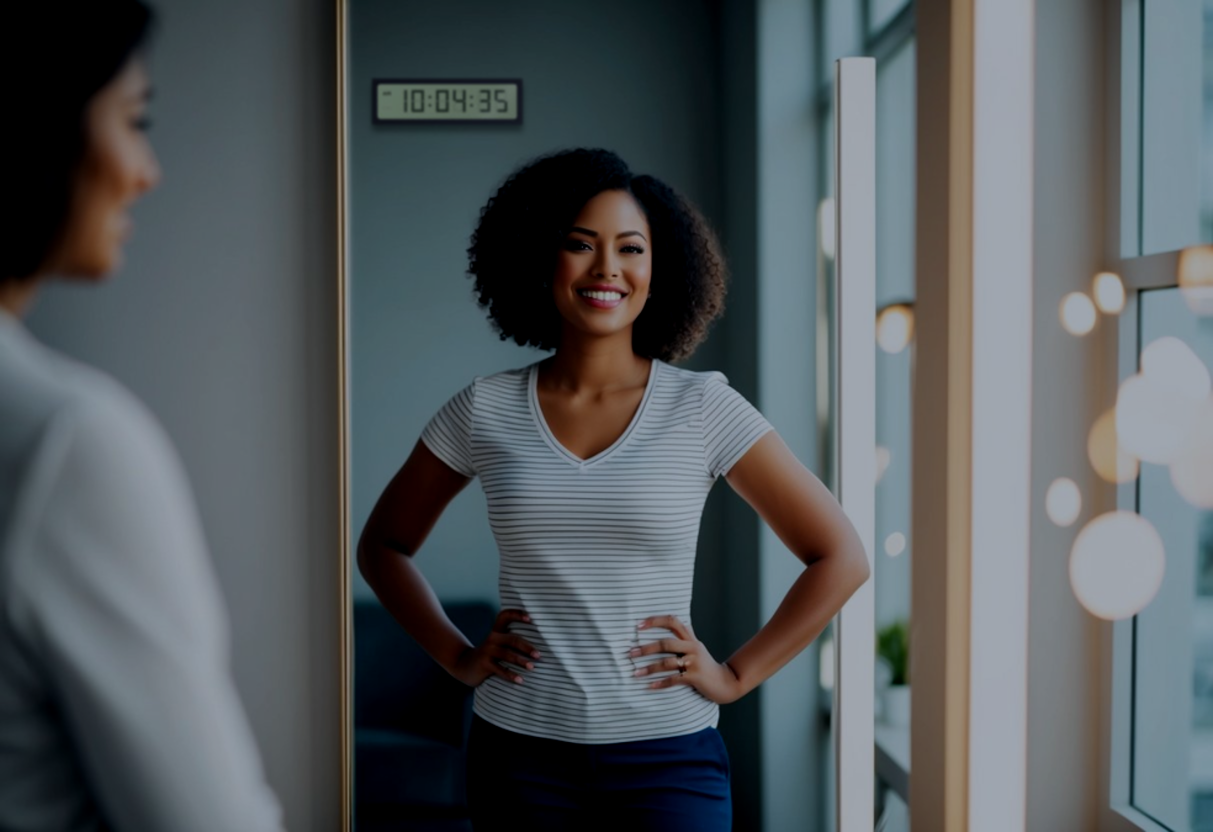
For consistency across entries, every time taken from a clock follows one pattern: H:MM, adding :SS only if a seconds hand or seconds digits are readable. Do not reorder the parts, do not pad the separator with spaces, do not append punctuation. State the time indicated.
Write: 10:04:35
